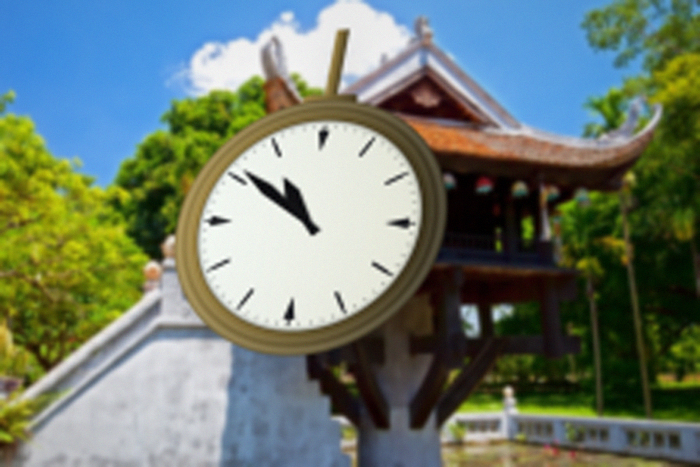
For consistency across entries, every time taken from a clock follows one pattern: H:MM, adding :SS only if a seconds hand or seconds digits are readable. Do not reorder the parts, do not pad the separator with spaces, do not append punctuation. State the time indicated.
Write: 10:51
